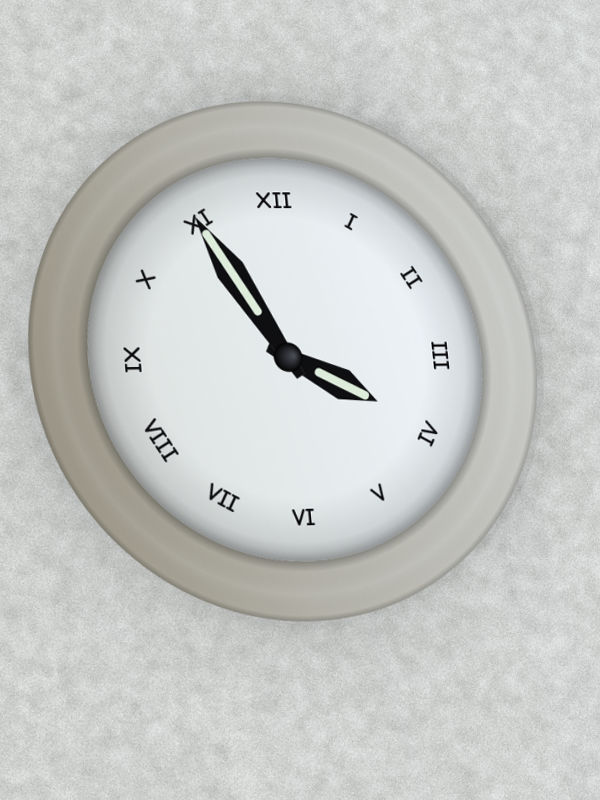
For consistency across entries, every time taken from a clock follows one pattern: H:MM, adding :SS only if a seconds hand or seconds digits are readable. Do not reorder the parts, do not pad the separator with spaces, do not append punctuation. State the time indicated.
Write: 3:55
